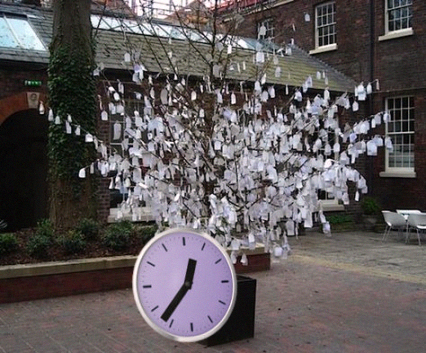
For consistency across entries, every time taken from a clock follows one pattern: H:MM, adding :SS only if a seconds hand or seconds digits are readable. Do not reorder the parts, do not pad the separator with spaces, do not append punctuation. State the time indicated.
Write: 12:37
